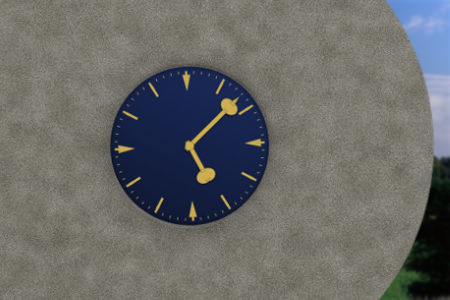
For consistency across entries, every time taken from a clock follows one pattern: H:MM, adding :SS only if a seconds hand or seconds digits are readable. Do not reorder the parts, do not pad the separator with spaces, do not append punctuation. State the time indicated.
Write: 5:08
